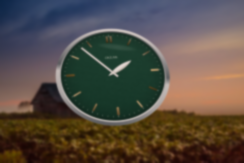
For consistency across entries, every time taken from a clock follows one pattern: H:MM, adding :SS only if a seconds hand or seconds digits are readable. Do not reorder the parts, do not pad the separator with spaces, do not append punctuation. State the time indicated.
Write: 1:53
